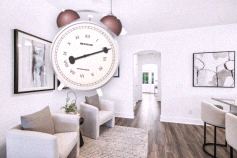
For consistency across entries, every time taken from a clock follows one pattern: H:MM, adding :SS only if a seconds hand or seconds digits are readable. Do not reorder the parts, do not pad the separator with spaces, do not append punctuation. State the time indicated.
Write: 8:11
